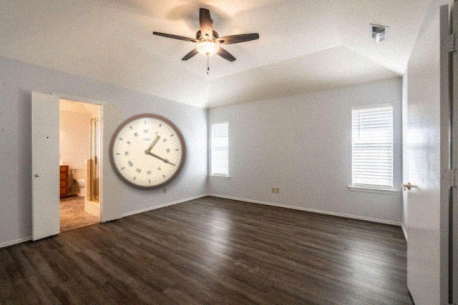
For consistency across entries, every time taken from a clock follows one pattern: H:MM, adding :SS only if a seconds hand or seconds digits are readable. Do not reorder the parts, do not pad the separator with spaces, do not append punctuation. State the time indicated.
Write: 1:20
